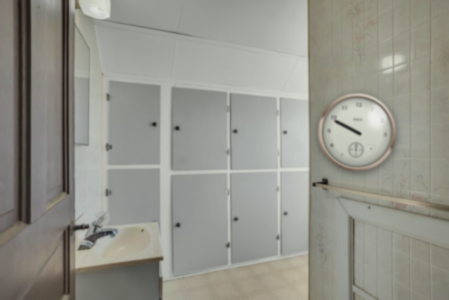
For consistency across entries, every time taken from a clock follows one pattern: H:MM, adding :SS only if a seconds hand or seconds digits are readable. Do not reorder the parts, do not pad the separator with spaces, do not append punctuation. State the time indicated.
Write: 9:49
